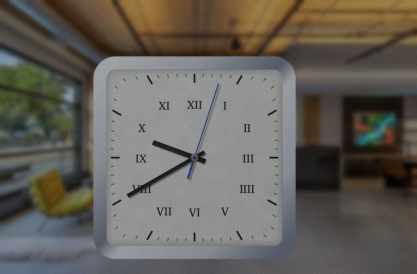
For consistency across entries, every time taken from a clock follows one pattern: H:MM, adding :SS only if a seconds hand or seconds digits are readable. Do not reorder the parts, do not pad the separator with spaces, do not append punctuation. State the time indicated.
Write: 9:40:03
